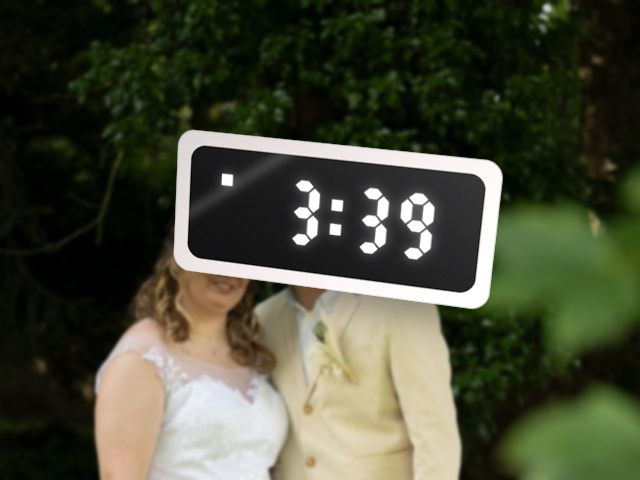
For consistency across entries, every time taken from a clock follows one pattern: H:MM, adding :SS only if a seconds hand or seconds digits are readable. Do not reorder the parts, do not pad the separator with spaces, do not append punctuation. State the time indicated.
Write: 3:39
